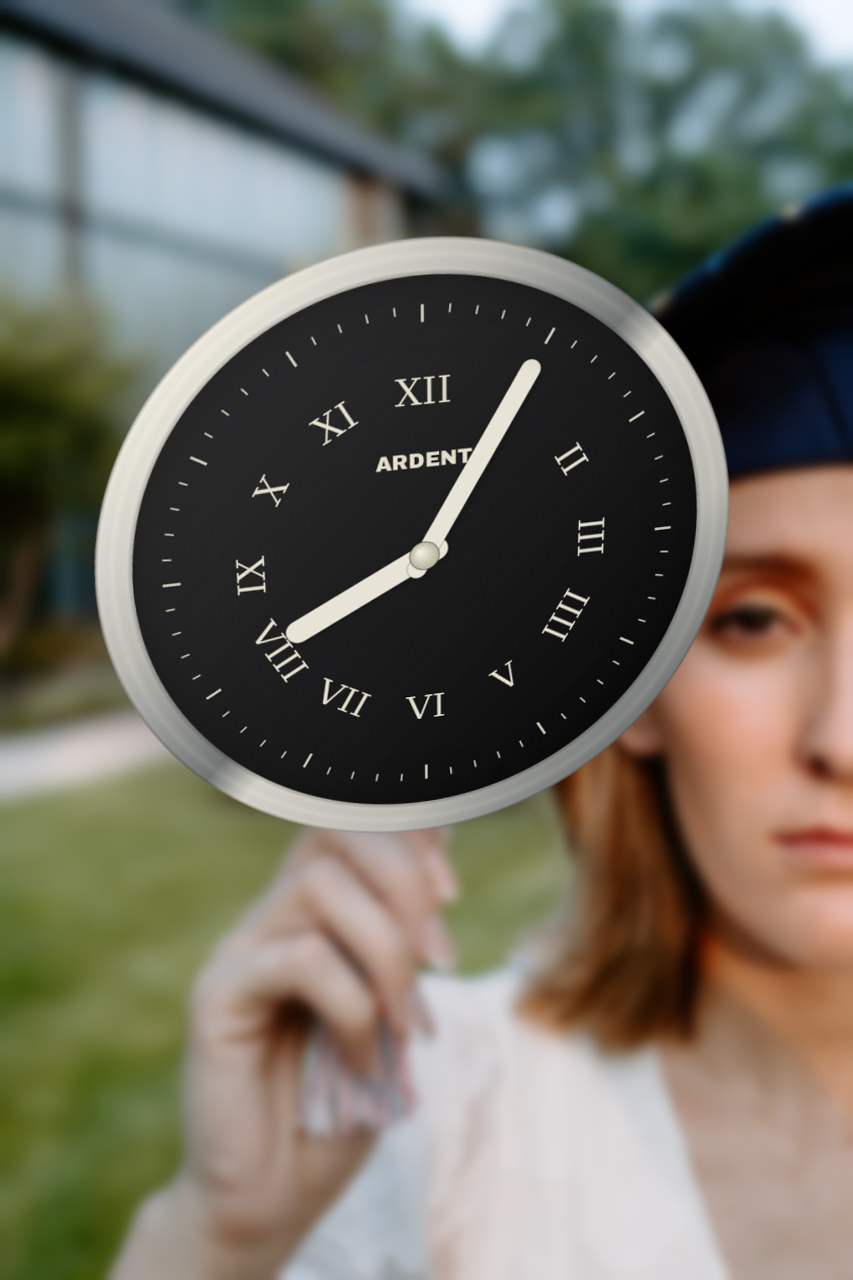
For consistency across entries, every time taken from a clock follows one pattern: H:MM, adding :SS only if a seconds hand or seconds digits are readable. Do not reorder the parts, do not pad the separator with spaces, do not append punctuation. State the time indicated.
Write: 8:05
